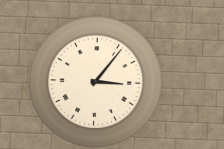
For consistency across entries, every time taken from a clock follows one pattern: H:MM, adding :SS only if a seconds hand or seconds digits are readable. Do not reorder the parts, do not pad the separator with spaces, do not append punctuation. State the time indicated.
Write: 3:06
